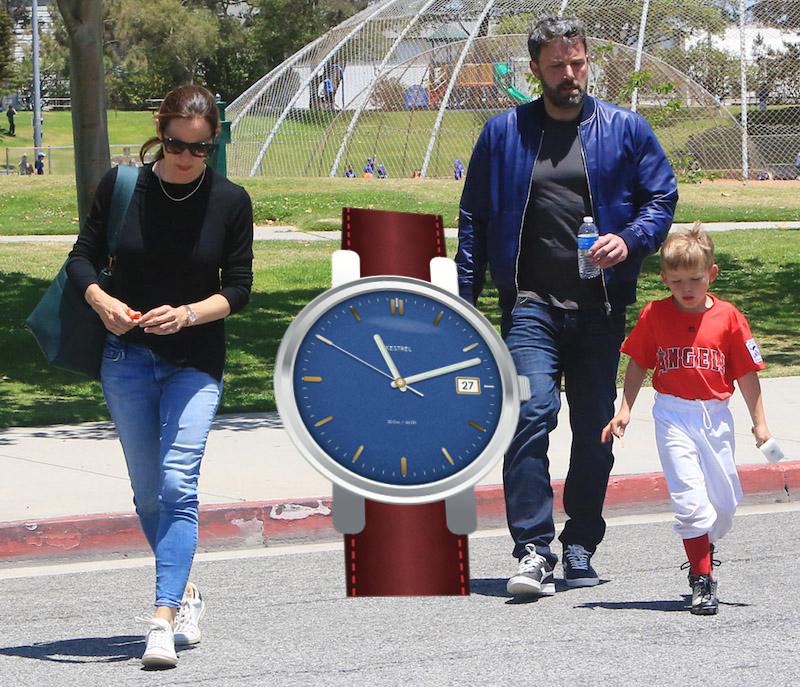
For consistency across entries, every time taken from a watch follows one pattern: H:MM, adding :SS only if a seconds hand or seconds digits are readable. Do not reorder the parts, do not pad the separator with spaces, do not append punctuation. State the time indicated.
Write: 11:11:50
